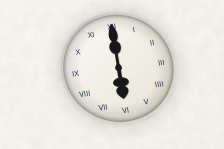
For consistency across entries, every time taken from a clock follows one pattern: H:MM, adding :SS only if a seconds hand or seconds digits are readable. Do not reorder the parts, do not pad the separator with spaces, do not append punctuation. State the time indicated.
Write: 6:00
